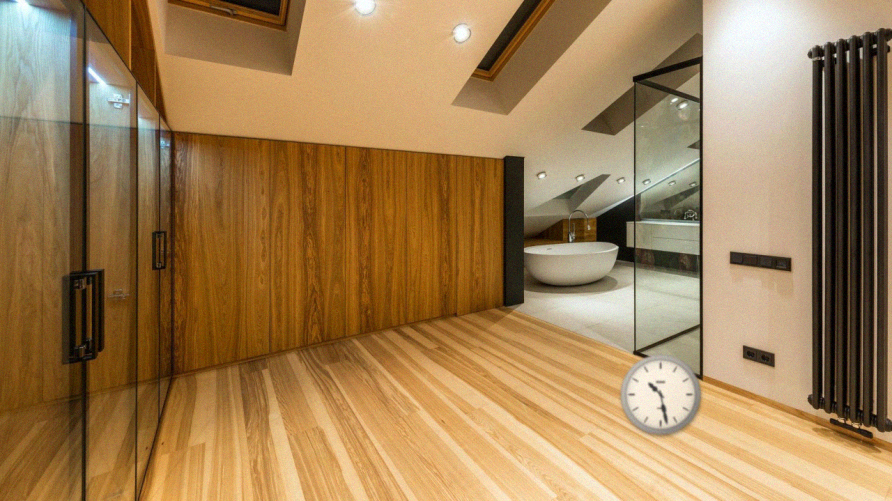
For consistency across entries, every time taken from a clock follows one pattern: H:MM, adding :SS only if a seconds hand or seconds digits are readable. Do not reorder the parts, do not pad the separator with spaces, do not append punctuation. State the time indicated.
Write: 10:28
